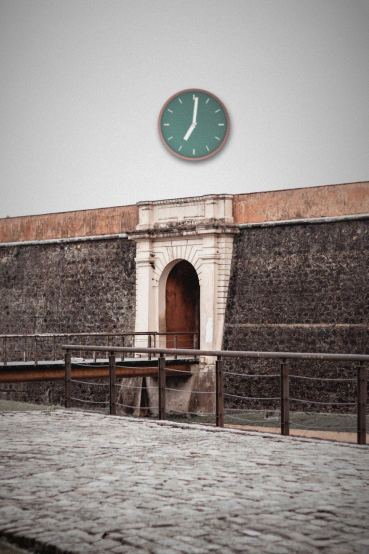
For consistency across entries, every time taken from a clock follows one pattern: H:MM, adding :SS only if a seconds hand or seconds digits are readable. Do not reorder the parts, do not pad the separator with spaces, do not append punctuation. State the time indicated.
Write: 7:01
